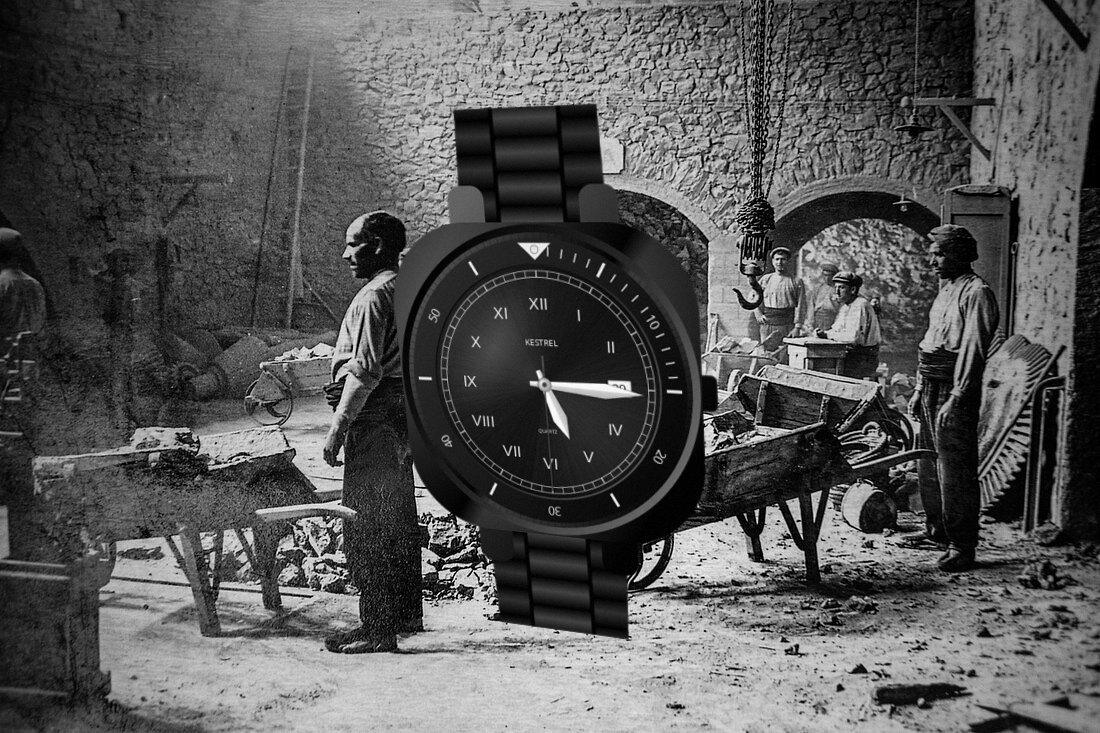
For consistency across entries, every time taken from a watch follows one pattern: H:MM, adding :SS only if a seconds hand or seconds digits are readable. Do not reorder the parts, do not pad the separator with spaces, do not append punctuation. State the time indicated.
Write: 5:15:30
